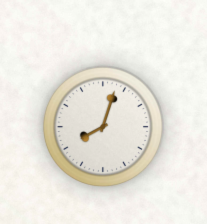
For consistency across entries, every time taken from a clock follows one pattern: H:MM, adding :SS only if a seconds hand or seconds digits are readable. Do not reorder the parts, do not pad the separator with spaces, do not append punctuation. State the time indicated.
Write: 8:03
